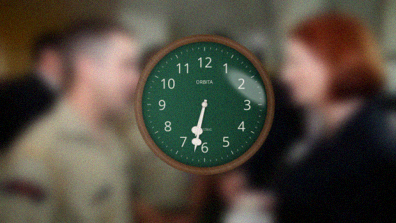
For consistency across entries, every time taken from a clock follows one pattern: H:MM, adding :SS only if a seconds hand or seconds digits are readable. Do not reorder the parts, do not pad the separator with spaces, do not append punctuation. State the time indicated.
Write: 6:32
